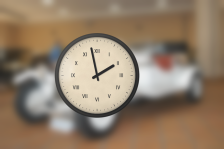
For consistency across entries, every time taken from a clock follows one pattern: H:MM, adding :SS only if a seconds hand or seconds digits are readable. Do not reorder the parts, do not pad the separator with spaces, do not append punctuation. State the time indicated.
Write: 1:58
